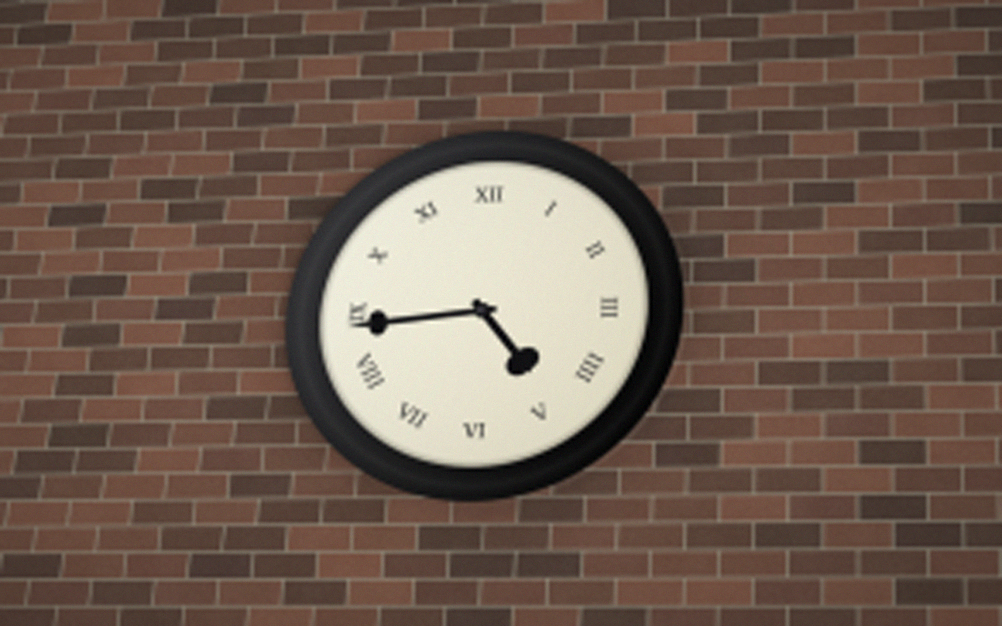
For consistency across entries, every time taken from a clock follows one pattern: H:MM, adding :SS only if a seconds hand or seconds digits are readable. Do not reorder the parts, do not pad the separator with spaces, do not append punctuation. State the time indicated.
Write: 4:44
